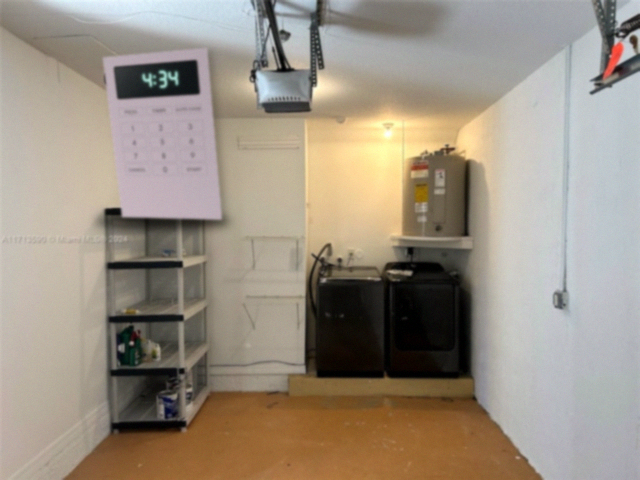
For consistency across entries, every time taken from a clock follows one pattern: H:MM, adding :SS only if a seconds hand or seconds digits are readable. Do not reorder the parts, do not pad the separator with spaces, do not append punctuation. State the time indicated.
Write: 4:34
